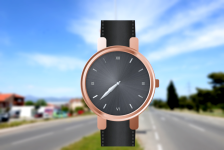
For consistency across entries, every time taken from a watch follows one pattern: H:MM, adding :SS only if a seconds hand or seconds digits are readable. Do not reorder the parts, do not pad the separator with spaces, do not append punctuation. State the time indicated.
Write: 7:38
